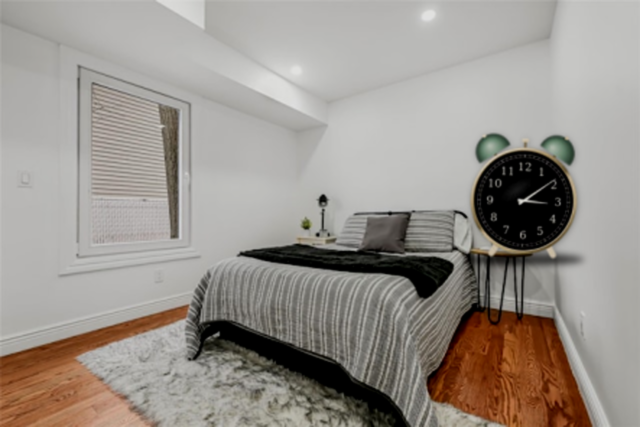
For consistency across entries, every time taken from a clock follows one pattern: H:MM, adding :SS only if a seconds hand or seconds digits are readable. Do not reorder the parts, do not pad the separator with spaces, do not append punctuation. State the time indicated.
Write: 3:09
